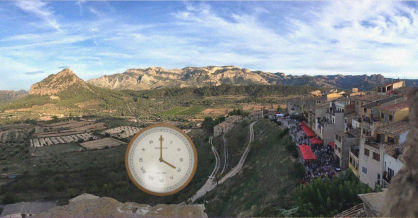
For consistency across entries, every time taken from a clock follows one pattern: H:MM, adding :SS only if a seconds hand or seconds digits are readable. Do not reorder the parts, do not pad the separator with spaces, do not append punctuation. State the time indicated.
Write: 4:00
